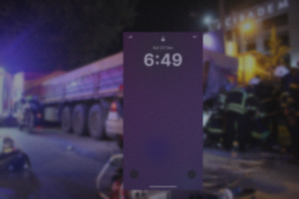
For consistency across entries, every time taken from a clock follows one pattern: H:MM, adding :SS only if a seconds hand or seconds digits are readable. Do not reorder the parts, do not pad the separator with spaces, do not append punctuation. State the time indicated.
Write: 6:49
